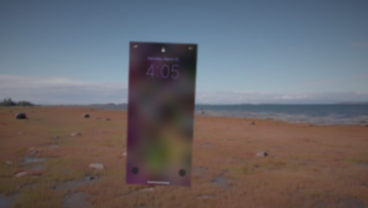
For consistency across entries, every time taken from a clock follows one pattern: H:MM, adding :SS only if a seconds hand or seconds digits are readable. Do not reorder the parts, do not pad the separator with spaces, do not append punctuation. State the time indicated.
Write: 4:05
